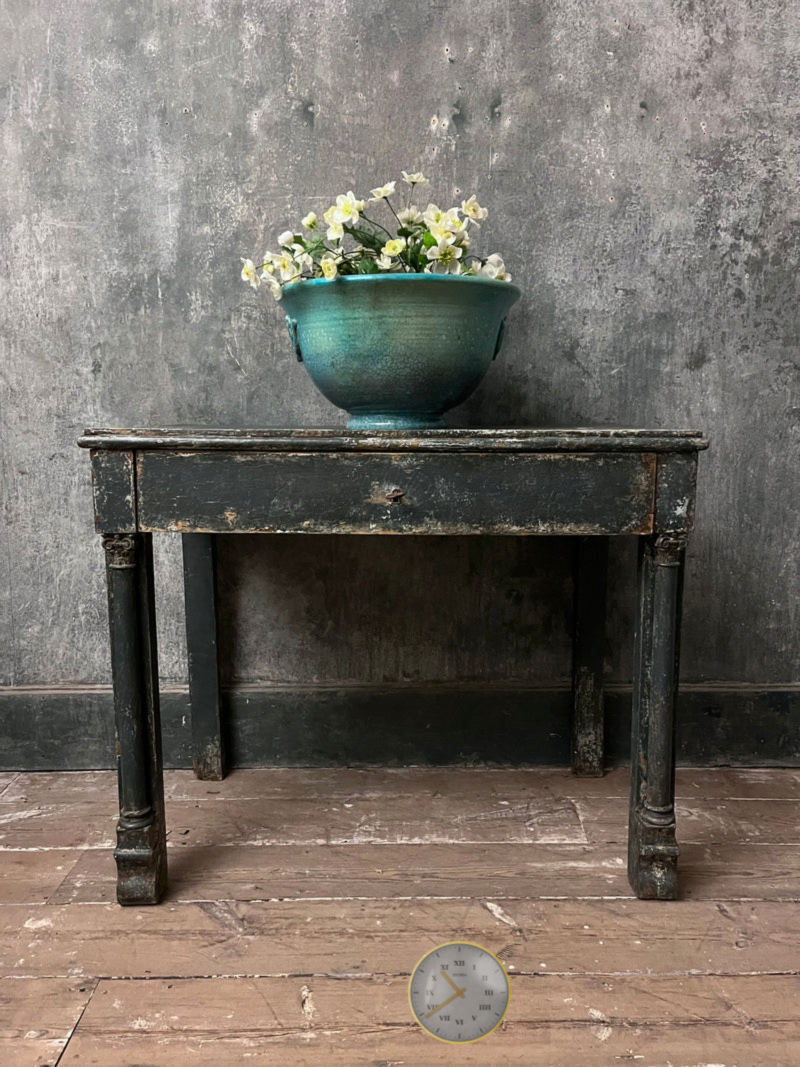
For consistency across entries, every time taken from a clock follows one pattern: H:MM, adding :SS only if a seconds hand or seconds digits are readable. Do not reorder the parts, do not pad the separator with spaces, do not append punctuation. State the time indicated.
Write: 10:39
